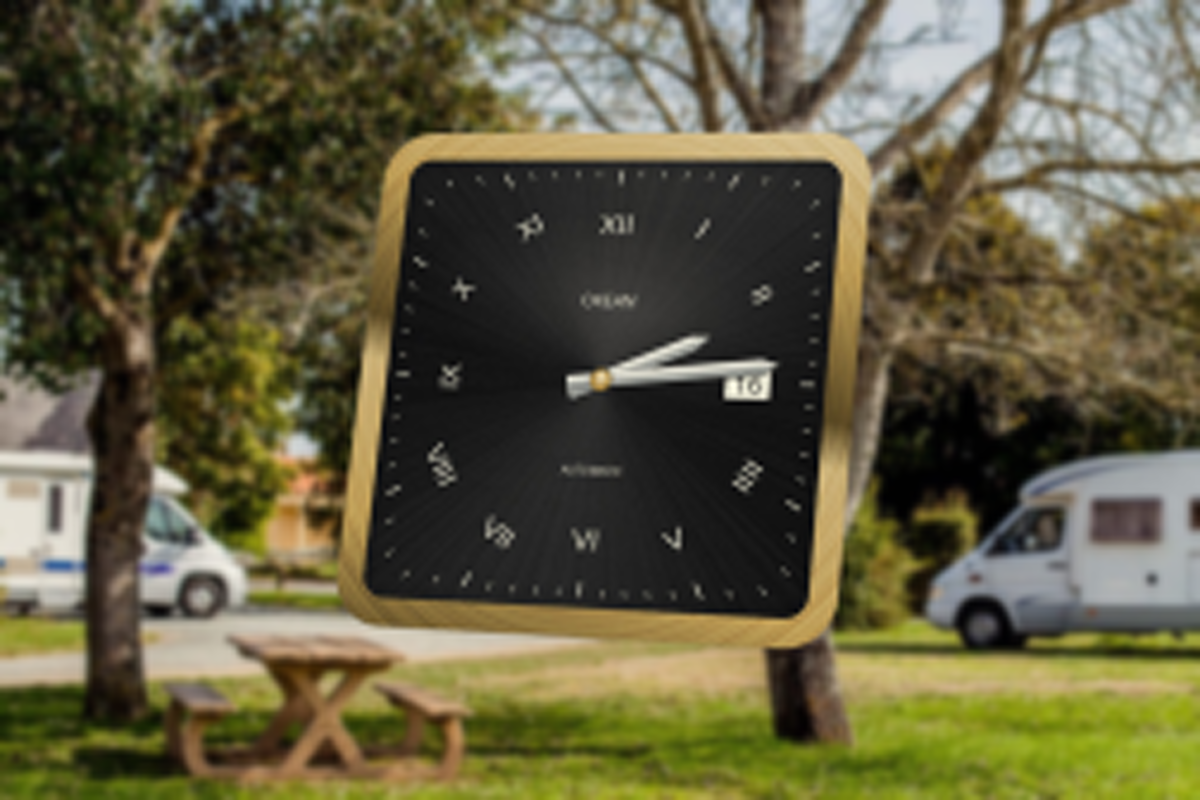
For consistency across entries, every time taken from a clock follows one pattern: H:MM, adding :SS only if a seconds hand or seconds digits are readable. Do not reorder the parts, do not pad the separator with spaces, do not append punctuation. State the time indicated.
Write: 2:14
